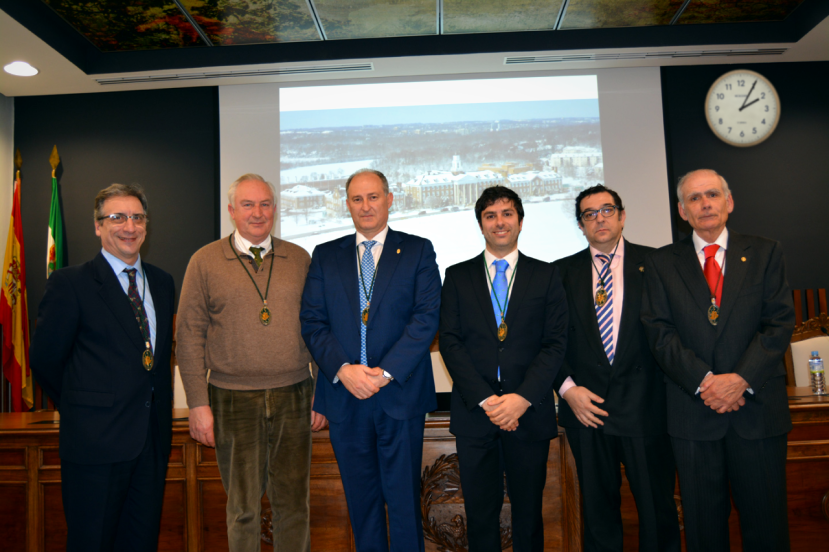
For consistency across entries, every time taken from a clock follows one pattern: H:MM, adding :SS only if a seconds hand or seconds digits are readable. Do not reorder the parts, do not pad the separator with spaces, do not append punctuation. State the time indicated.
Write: 2:05
